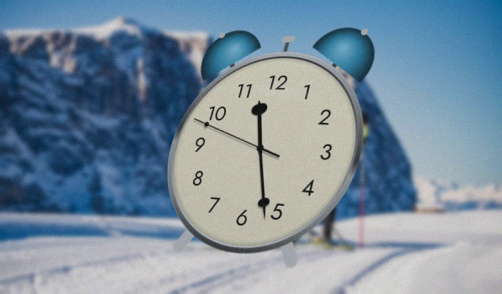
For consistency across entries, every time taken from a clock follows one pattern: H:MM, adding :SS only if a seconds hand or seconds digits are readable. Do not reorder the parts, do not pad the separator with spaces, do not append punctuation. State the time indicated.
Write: 11:26:48
